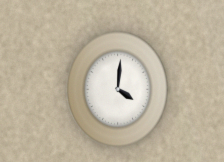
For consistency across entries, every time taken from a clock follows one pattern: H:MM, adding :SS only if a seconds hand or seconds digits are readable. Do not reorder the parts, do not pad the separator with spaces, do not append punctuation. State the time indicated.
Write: 4:01
